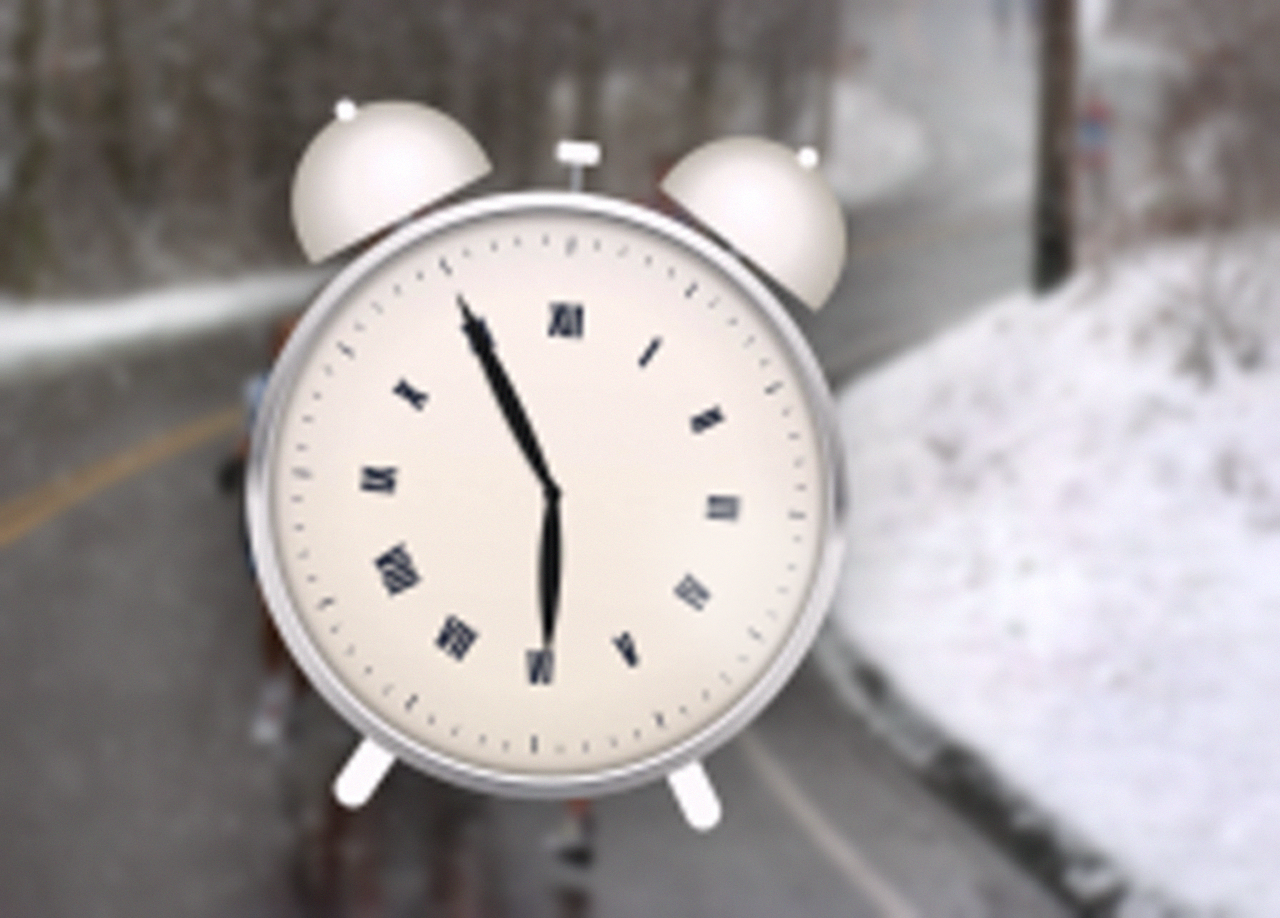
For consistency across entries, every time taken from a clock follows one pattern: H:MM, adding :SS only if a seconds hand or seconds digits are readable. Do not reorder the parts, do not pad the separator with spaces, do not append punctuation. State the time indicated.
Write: 5:55
